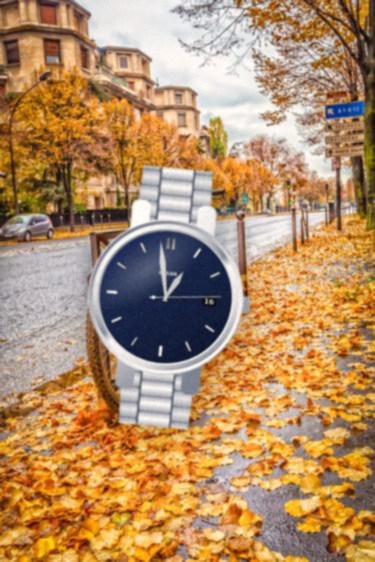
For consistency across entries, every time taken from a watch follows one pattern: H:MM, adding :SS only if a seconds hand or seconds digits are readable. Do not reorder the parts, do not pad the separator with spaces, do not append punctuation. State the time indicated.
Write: 12:58:14
